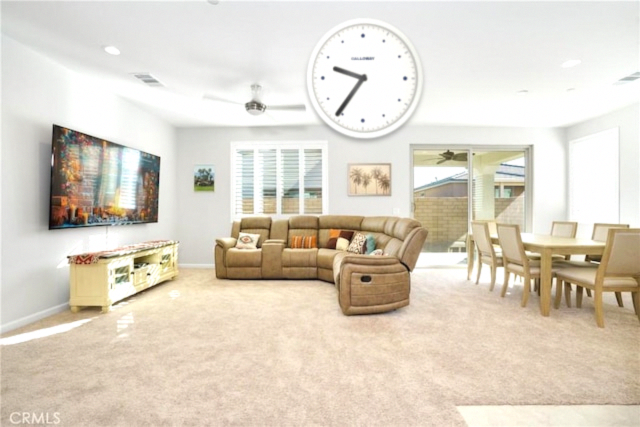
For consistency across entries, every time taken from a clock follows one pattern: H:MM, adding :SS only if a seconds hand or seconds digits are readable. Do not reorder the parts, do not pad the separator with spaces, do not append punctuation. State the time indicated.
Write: 9:36
